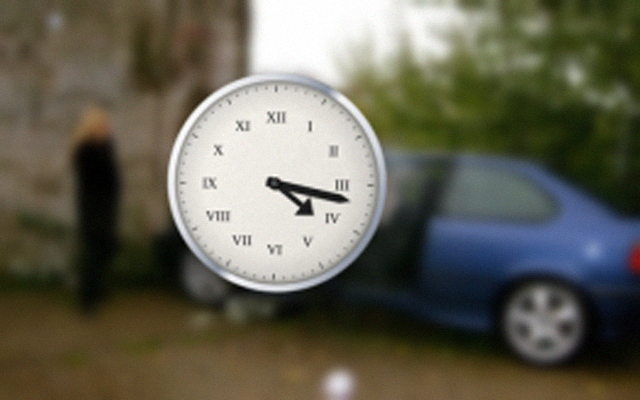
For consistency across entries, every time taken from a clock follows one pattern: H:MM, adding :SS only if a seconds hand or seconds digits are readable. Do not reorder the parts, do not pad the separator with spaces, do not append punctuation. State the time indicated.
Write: 4:17
